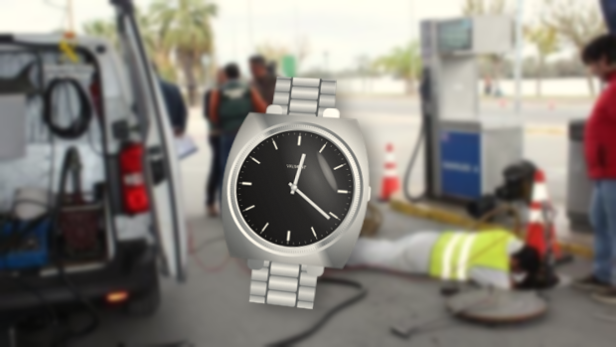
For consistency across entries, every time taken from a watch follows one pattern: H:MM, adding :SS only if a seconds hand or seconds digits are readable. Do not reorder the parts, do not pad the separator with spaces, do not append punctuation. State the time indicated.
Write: 12:21
